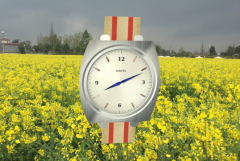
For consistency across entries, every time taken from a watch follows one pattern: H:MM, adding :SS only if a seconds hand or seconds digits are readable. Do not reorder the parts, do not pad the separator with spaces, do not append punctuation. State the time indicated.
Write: 8:11
